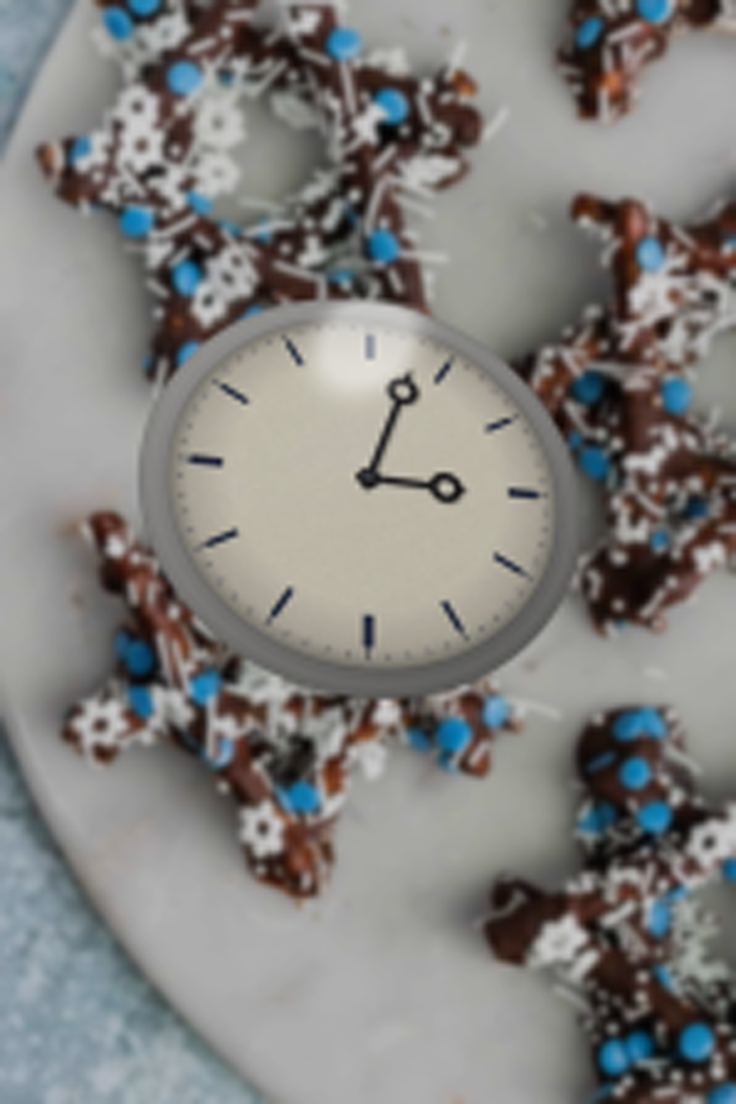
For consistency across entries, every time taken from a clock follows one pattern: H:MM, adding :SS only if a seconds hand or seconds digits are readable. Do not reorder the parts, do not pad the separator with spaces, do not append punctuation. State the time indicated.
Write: 3:03
